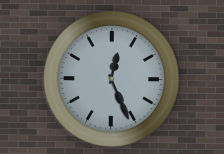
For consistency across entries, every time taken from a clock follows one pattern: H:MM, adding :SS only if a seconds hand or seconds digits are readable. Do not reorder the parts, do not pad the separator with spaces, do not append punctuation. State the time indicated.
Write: 12:26
